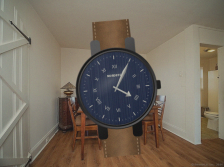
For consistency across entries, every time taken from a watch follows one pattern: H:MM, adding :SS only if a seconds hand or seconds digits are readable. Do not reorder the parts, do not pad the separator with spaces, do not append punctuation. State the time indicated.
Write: 4:05
